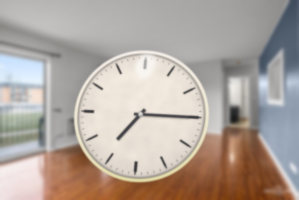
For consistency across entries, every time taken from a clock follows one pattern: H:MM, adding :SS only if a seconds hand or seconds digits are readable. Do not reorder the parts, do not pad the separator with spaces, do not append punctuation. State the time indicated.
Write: 7:15
